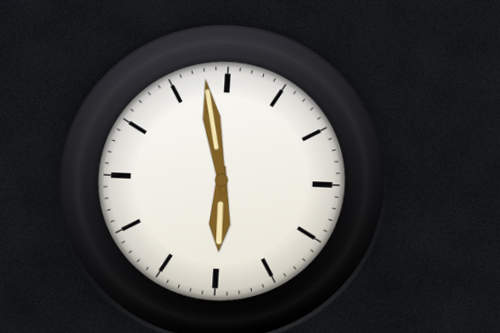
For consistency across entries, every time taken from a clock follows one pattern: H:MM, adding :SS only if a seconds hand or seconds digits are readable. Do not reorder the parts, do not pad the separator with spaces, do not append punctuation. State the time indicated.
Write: 5:58
